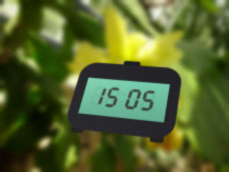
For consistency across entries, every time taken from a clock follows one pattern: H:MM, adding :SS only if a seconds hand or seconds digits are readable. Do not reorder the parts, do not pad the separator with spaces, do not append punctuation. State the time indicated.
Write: 15:05
